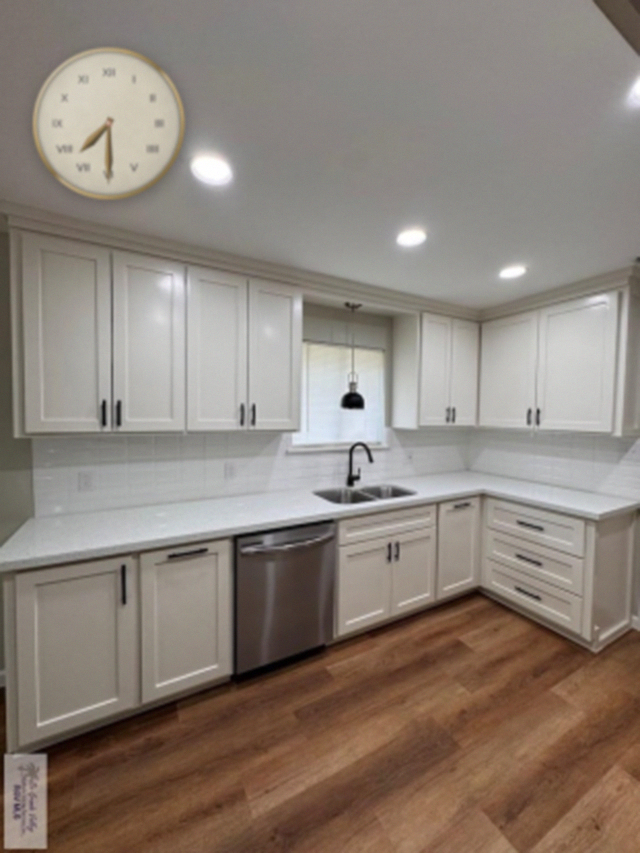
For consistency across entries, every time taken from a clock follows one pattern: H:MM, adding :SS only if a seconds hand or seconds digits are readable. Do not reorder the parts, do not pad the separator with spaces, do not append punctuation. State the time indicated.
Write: 7:30
